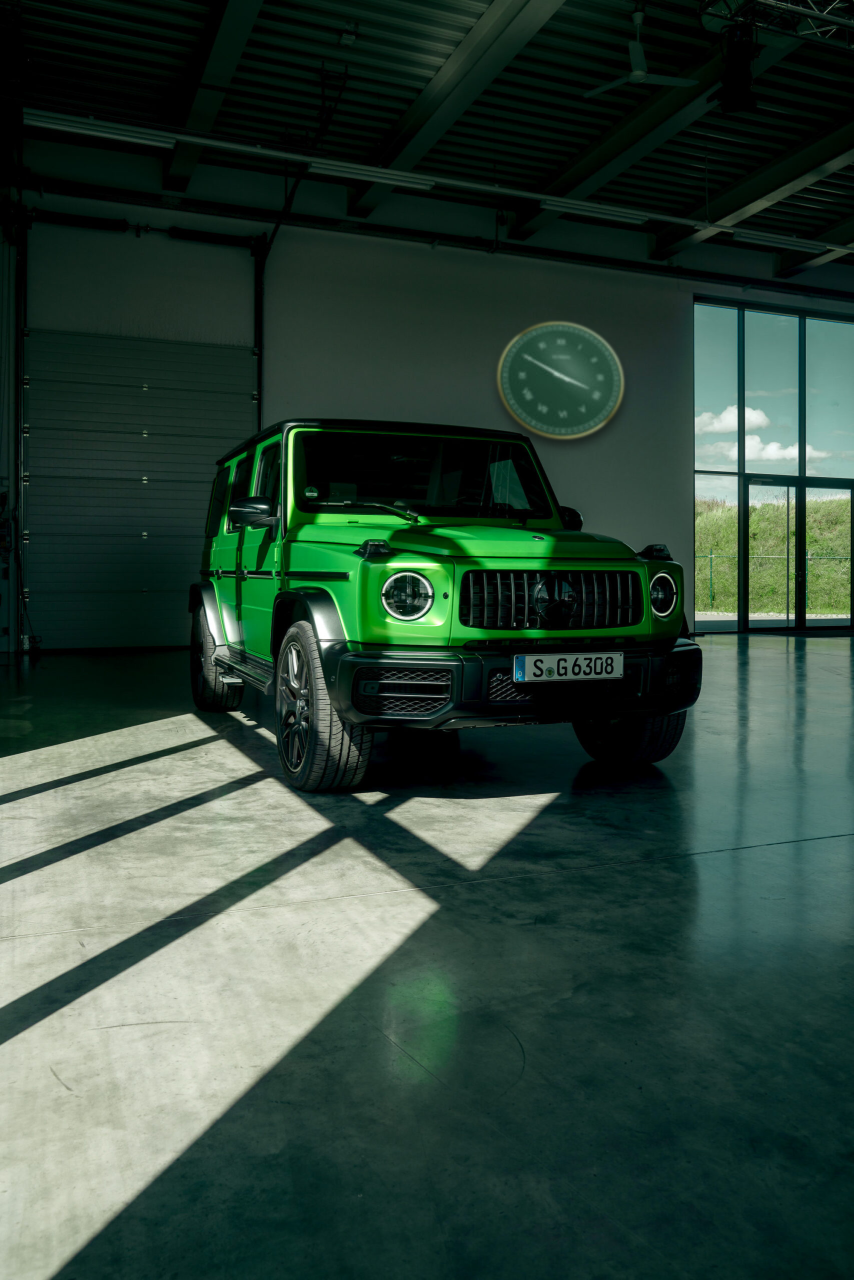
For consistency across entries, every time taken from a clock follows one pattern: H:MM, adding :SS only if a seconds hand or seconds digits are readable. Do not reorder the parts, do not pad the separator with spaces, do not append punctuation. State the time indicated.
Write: 3:50
